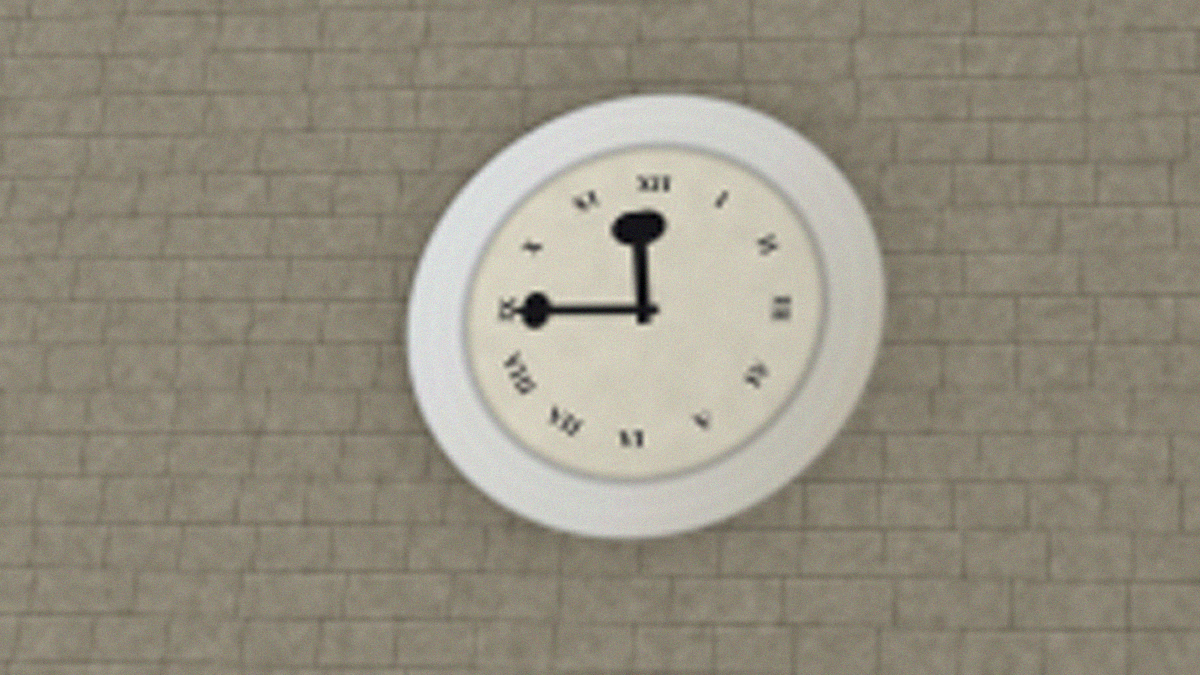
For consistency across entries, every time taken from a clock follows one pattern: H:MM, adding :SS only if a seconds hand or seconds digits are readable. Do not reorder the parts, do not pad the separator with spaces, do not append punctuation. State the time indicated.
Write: 11:45
